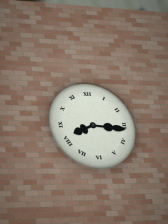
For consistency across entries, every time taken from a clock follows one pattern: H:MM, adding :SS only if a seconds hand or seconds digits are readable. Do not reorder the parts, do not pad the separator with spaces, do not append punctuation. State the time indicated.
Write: 8:16
